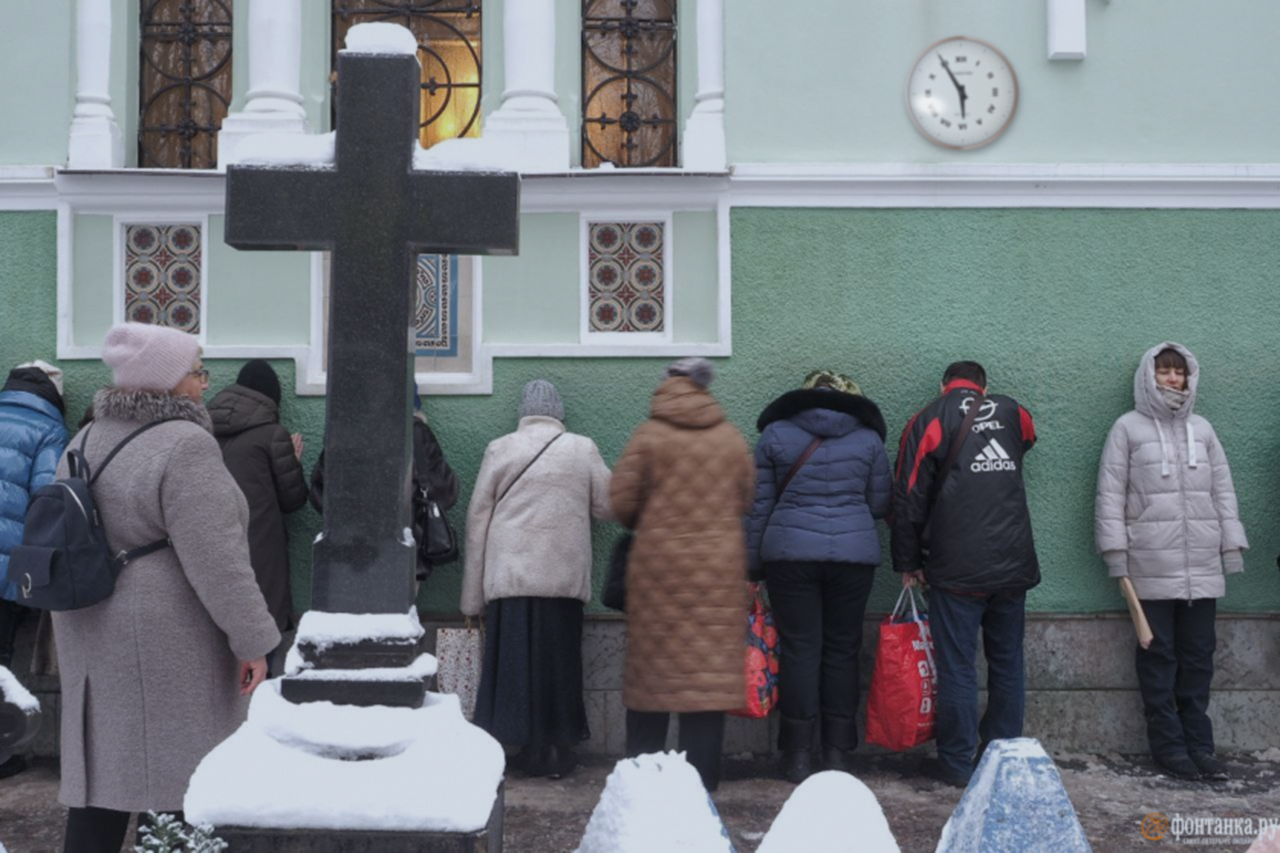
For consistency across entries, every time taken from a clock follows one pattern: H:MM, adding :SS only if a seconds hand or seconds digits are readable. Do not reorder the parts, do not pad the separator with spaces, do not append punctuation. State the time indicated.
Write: 5:55
